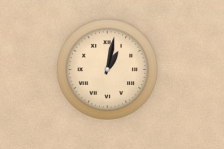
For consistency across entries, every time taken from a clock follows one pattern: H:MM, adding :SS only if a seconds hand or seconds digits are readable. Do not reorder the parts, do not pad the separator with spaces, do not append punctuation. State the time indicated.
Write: 1:02
